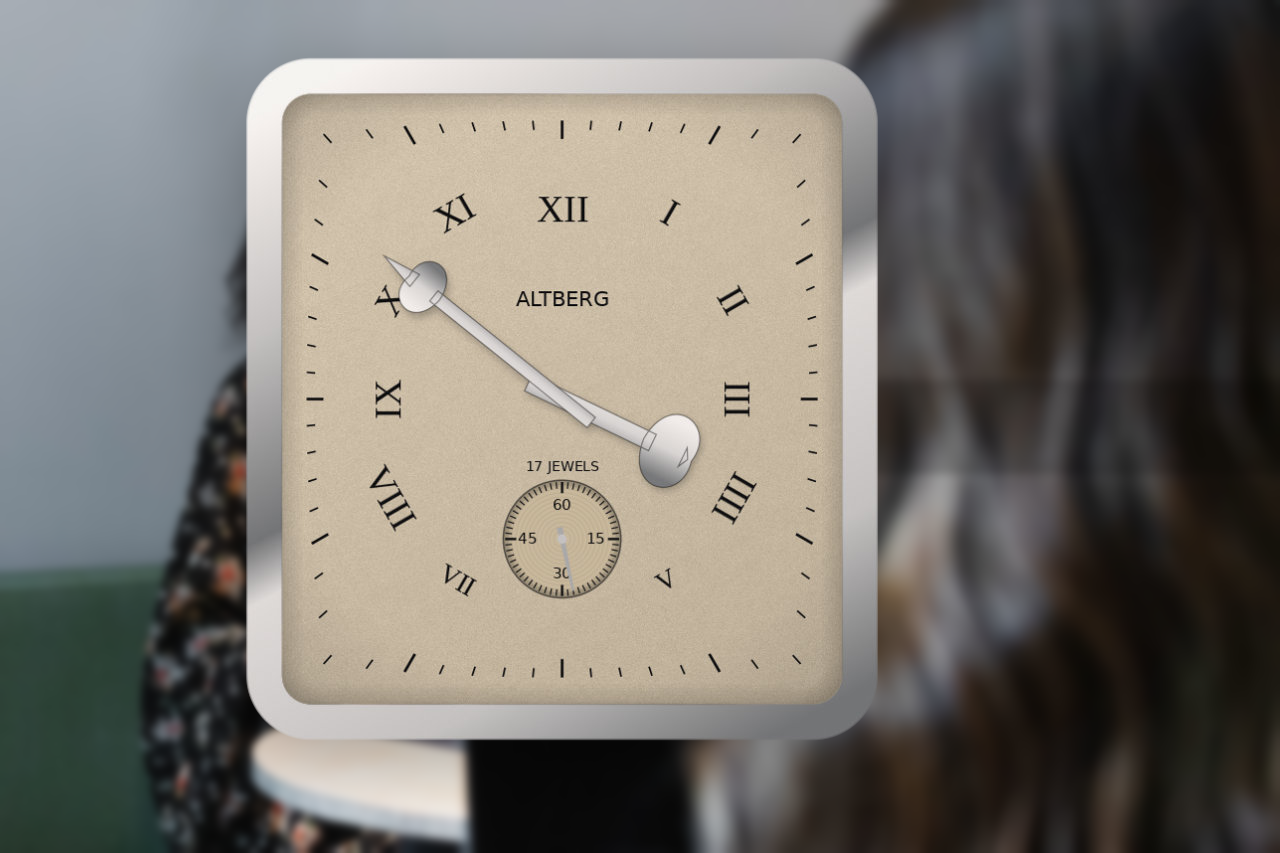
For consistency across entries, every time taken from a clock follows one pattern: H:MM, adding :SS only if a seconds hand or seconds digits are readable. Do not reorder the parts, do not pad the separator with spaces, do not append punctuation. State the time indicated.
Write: 3:51:28
